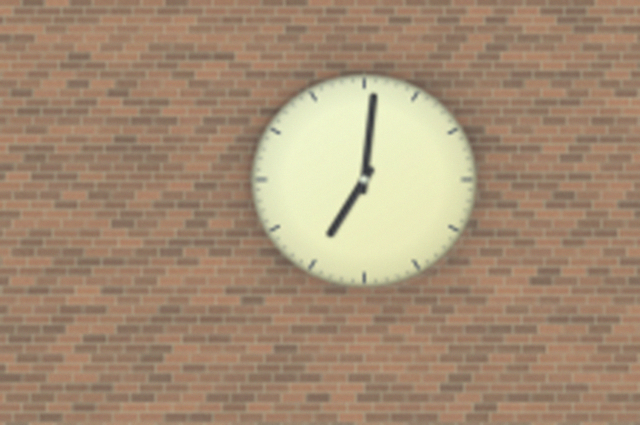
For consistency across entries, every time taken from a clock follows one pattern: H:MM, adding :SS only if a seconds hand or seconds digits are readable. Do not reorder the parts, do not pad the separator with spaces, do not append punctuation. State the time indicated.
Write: 7:01
